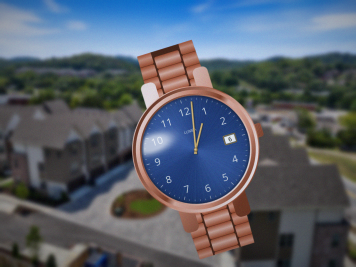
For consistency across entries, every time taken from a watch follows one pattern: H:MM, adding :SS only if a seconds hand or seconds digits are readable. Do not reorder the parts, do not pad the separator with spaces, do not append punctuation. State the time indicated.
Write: 1:02
